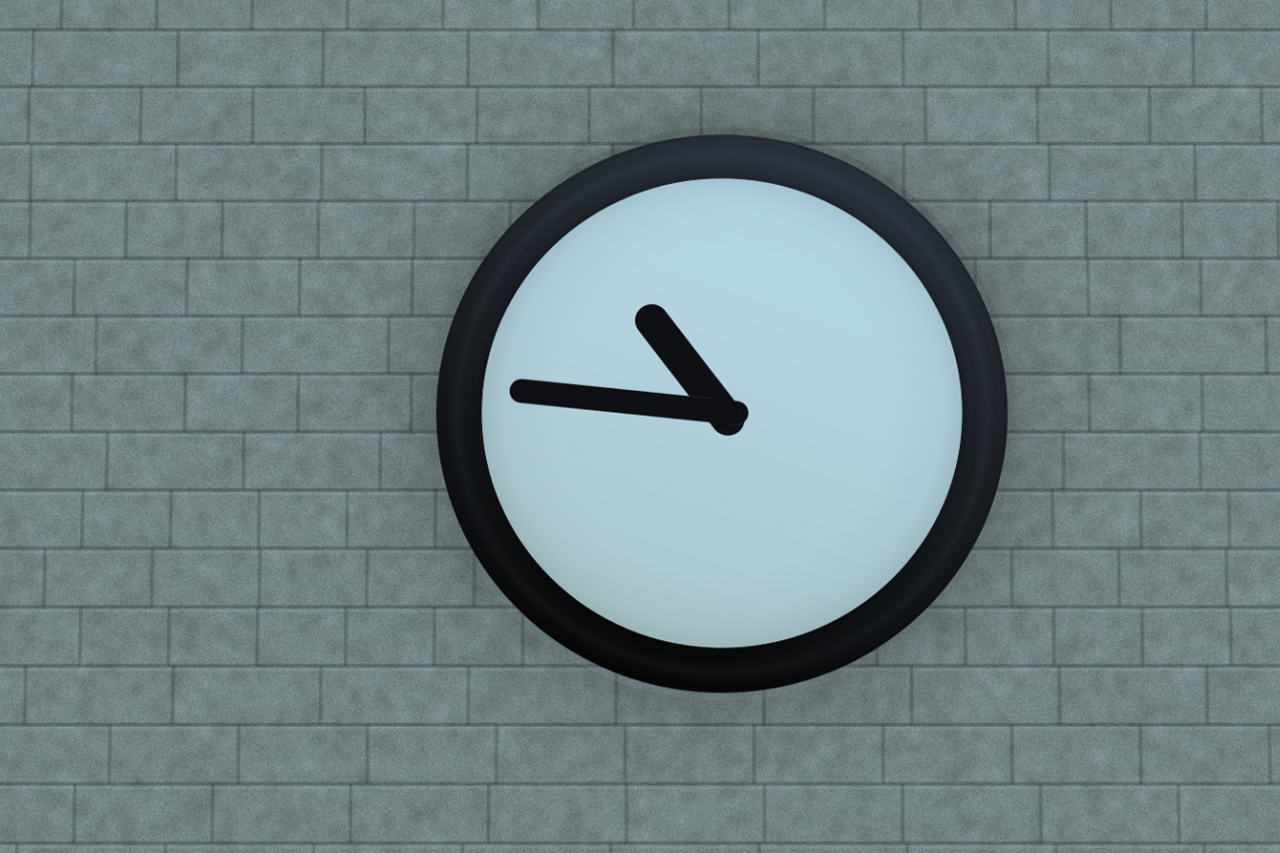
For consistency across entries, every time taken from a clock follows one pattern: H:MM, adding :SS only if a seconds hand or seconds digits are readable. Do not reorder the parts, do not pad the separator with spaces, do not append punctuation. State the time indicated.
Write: 10:46
